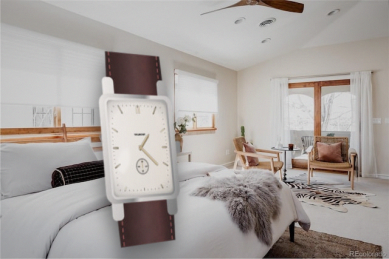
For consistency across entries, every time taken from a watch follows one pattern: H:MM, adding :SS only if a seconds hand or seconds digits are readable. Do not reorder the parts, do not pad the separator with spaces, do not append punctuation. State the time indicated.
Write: 1:22
